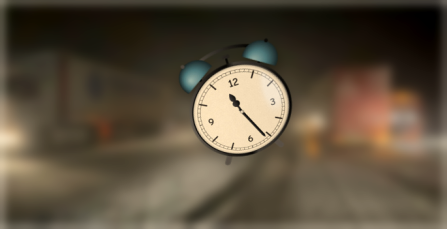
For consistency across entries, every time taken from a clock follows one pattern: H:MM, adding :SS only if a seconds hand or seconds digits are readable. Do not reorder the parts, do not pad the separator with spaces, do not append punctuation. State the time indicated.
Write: 11:26
